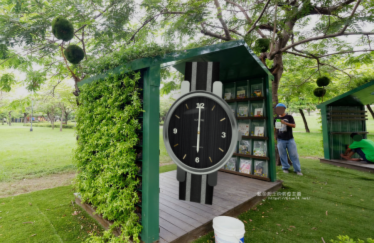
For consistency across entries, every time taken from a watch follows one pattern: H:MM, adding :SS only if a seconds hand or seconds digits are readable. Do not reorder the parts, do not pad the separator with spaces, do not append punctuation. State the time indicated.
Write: 6:00
